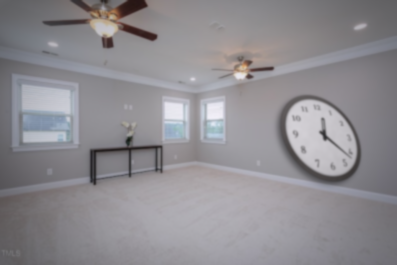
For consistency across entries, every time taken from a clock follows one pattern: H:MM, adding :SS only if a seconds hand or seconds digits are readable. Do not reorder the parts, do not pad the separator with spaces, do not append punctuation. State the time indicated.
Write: 12:22
